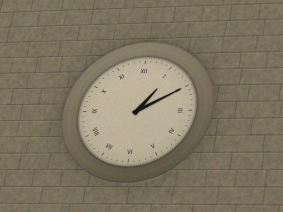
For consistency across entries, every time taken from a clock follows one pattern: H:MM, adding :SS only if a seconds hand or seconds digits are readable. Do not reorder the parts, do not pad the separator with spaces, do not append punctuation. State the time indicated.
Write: 1:10
